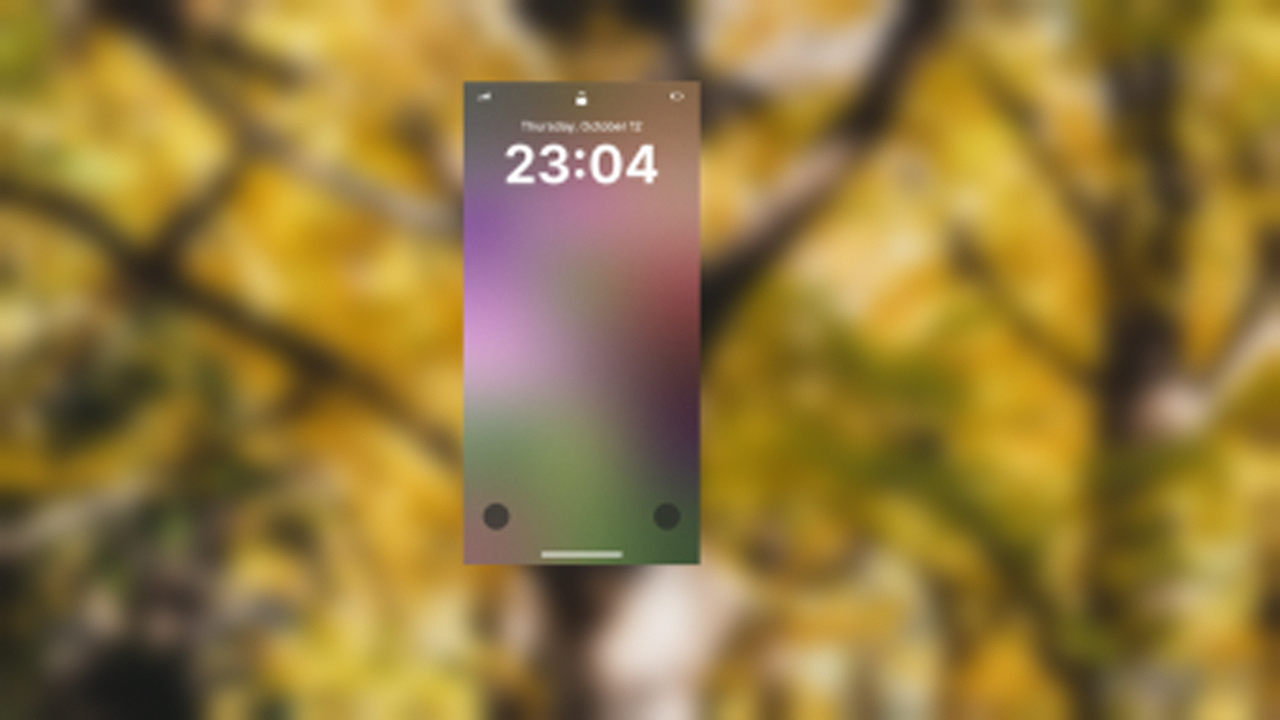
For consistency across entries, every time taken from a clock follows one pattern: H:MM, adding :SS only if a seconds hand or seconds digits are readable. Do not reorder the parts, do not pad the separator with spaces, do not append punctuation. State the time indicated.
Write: 23:04
